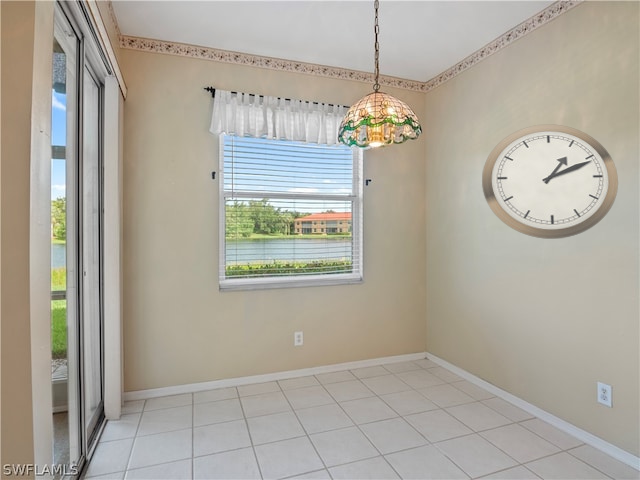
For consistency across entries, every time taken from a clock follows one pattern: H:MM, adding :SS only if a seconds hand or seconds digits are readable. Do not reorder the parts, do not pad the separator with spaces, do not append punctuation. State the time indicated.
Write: 1:11
